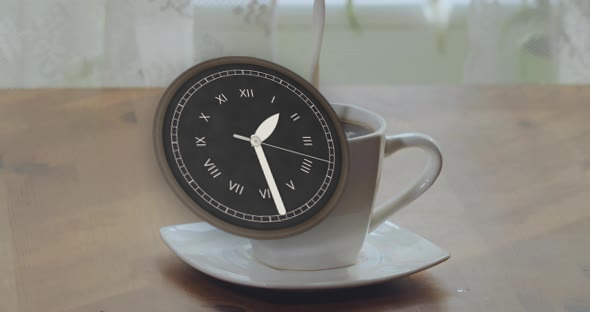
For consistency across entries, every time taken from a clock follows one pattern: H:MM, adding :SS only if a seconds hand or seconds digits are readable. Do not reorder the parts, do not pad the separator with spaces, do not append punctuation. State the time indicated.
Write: 1:28:18
